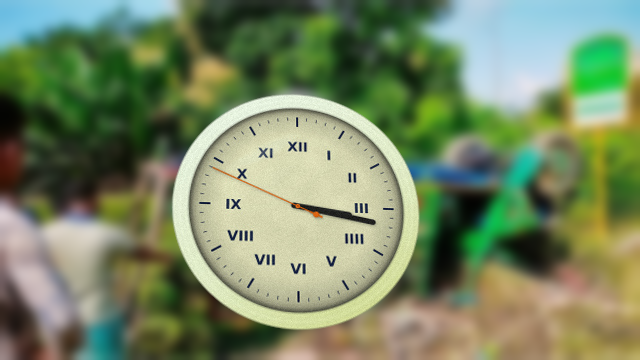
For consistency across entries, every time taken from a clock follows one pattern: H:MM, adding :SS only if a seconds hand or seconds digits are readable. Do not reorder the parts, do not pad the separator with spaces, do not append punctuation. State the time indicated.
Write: 3:16:49
